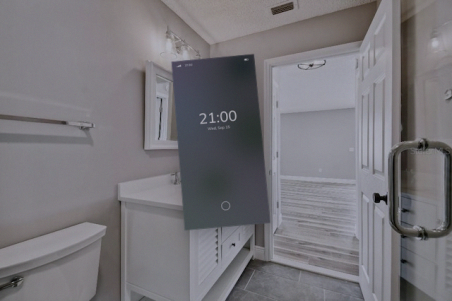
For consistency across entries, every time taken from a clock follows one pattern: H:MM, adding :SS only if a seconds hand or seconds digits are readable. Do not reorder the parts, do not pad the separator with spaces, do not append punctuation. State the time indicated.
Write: 21:00
